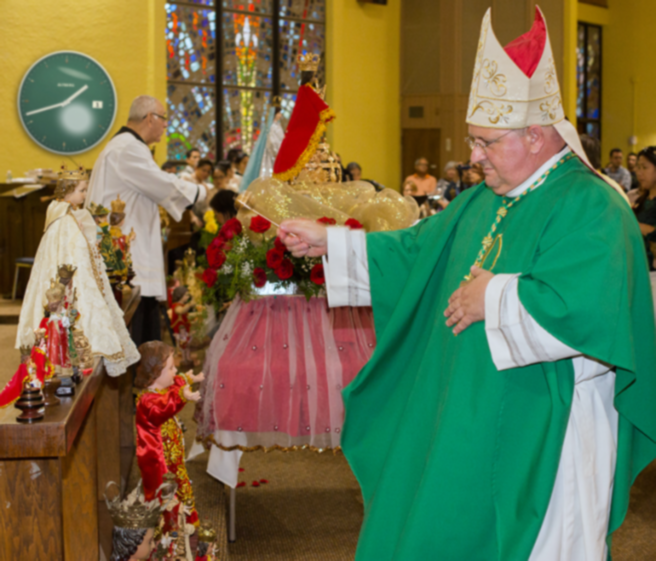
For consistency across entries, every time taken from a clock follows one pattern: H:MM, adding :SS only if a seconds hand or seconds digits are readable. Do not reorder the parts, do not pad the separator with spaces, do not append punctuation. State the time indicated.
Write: 1:42
